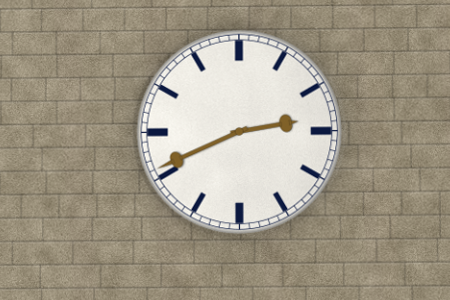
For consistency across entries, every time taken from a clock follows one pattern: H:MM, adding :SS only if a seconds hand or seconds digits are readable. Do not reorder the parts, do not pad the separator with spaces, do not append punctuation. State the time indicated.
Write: 2:41
